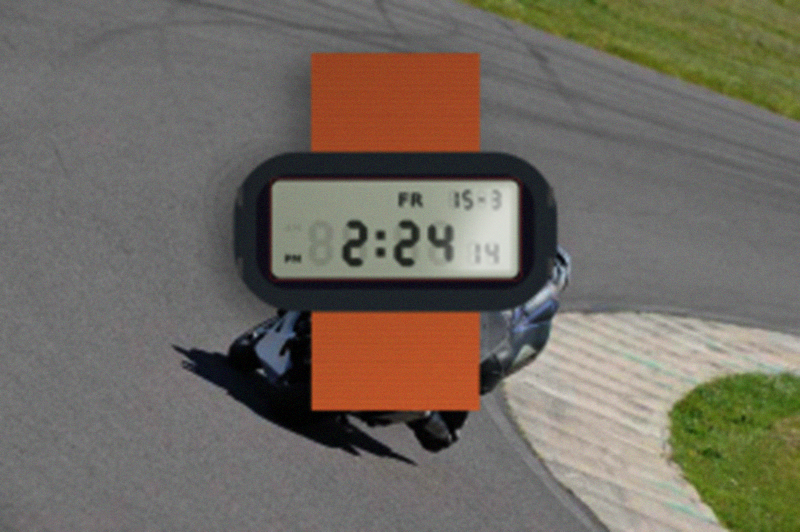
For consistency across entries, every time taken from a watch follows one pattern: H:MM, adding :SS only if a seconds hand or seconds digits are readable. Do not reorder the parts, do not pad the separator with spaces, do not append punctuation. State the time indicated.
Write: 2:24:14
